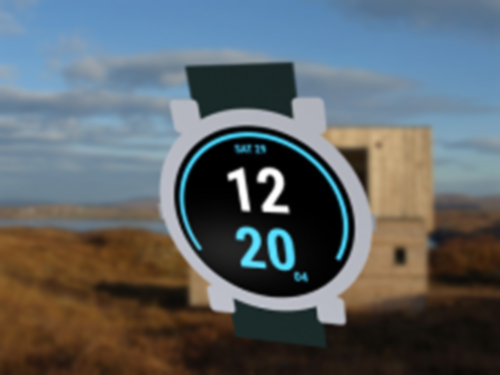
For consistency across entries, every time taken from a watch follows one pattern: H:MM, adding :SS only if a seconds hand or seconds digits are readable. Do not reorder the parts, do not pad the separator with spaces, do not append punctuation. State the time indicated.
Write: 12:20
